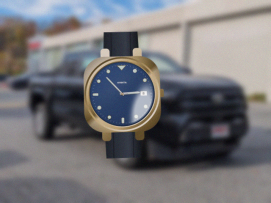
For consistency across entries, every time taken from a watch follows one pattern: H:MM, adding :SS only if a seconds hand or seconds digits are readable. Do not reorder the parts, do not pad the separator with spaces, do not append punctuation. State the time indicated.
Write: 2:53
